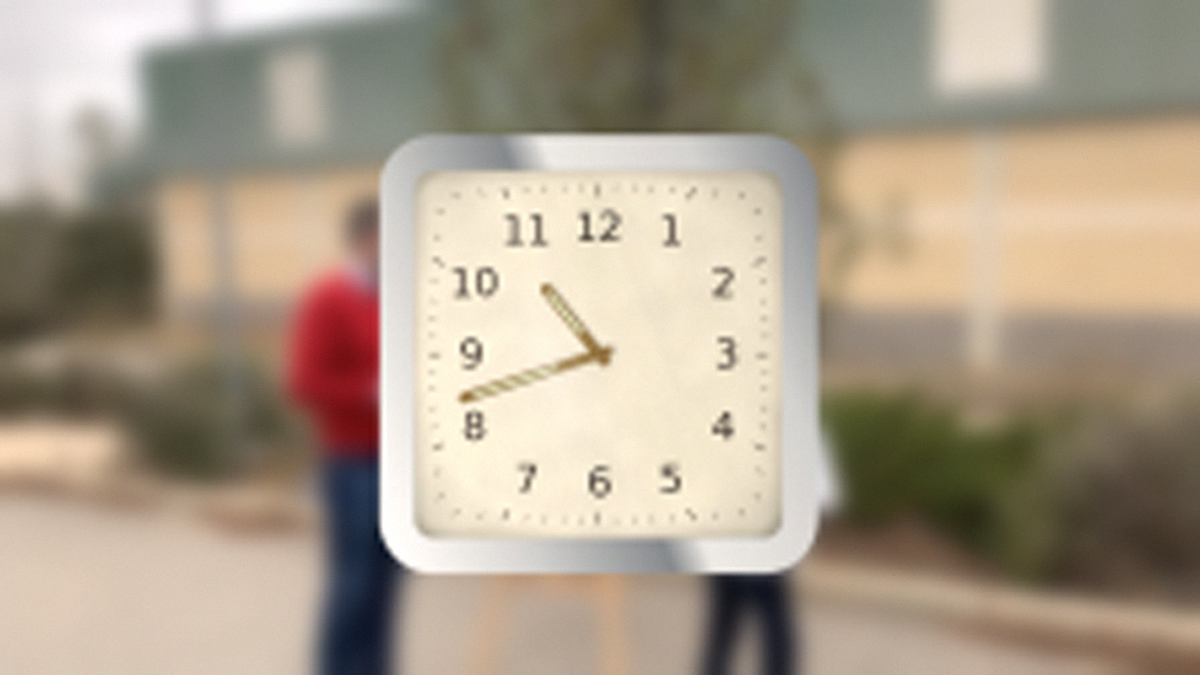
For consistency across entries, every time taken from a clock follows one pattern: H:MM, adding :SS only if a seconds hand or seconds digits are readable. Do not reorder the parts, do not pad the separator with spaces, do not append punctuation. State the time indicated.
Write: 10:42
